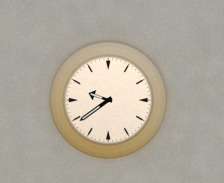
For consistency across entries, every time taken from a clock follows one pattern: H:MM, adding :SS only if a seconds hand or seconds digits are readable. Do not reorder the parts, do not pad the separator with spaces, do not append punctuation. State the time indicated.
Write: 9:39
